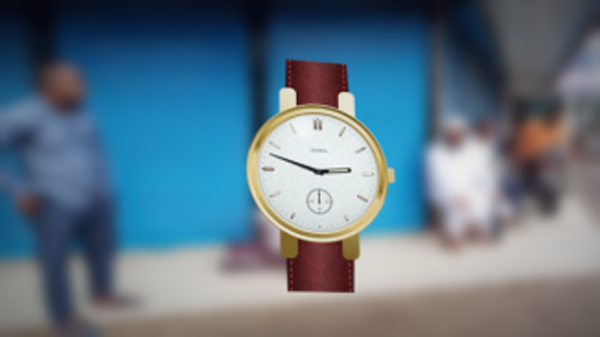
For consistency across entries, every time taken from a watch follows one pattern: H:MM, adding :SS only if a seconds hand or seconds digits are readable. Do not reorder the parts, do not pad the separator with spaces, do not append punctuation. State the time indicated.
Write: 2:48
